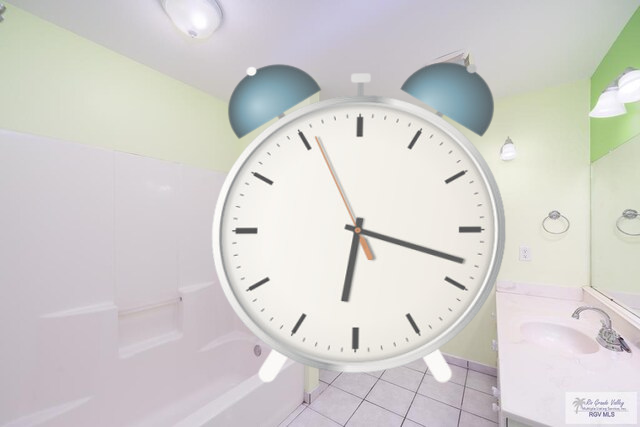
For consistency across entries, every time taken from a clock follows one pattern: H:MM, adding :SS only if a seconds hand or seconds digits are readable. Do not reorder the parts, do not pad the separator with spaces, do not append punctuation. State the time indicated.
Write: 6:17:56
